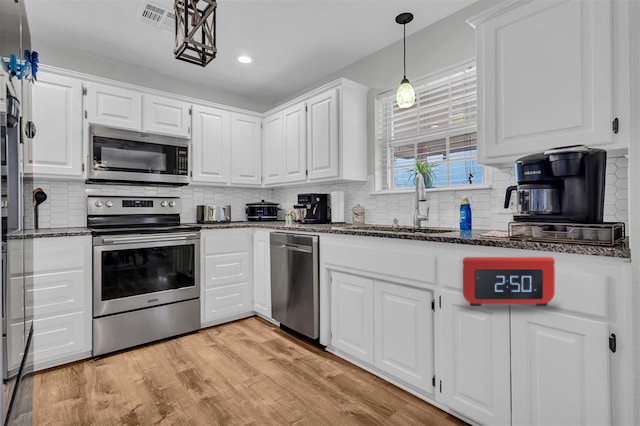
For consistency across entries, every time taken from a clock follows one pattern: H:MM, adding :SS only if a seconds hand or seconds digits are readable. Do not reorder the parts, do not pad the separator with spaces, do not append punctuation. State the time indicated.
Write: 2:50
